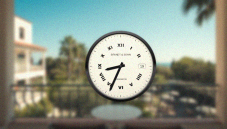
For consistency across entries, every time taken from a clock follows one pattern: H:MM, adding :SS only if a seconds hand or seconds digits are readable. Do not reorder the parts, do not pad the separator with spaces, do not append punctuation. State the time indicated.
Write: 8:34
